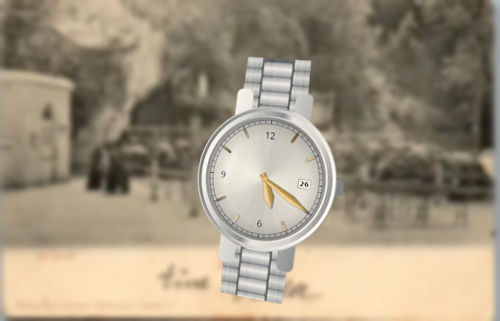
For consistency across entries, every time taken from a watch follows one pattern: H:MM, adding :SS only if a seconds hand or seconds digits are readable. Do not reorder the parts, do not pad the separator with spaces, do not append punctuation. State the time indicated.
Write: 5:20
